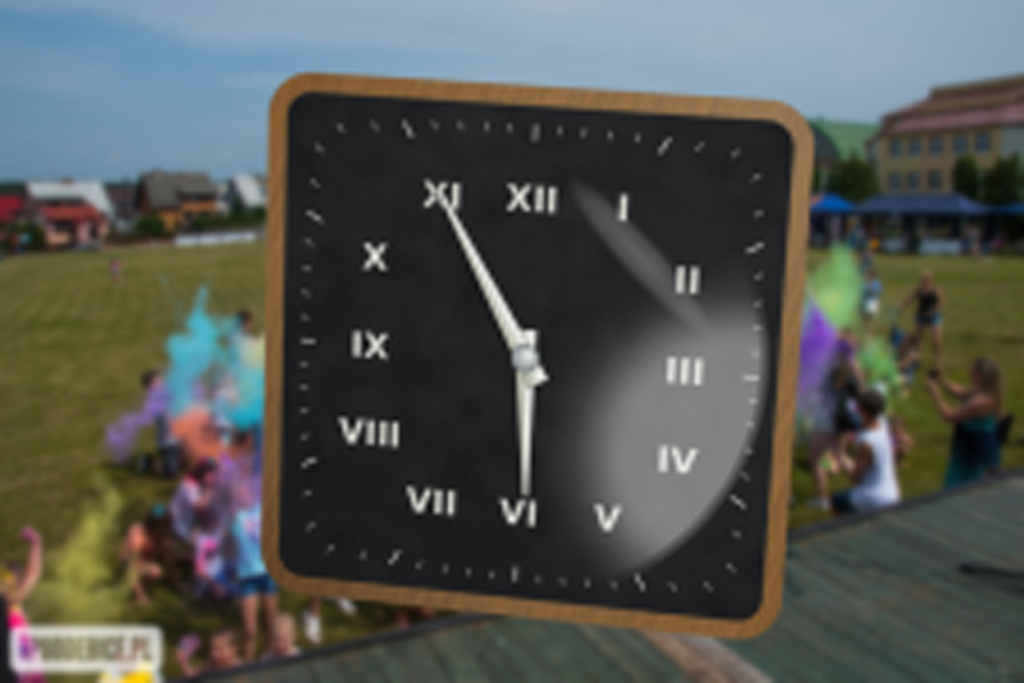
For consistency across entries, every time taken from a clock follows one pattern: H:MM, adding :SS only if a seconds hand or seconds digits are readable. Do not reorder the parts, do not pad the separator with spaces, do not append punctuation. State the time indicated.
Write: 5:55
